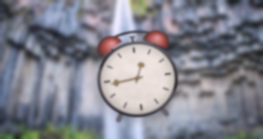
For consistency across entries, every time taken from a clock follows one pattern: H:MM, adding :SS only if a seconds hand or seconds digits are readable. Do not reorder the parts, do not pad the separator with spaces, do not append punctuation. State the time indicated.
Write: 12:44
